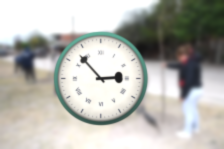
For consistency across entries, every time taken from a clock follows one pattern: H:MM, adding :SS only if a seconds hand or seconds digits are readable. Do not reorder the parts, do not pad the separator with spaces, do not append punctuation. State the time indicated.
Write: 2:53
